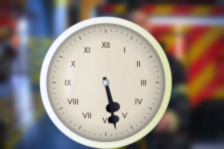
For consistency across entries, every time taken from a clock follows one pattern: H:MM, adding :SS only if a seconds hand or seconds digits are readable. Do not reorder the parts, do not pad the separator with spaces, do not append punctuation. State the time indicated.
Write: 5:28
